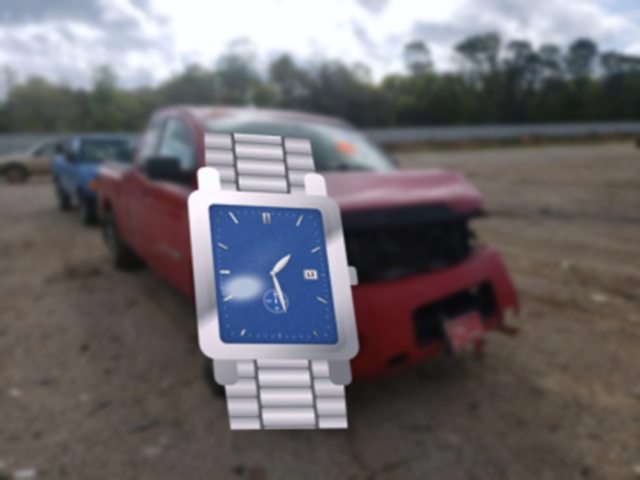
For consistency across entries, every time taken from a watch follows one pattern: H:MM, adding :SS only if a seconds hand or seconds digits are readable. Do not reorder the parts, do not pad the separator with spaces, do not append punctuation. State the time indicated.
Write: 1:28
